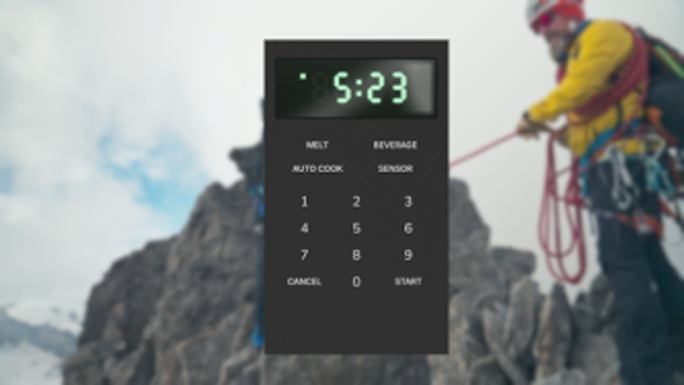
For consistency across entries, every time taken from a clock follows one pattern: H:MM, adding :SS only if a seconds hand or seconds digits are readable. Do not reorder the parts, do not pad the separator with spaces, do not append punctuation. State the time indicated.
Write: 5:23
